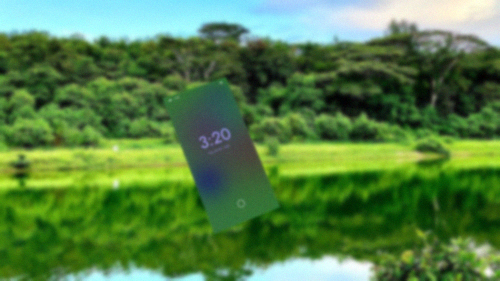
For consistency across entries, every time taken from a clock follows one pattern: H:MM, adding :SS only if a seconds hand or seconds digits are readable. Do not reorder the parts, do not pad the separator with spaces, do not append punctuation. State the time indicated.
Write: 3:20
